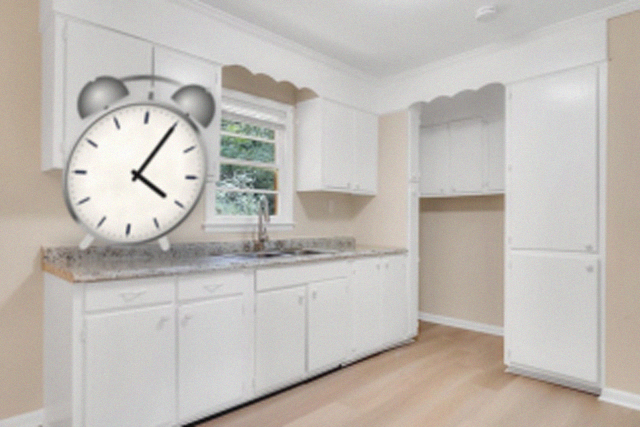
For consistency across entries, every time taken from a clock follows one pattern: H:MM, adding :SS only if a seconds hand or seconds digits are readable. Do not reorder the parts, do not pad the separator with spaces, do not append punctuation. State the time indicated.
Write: 4:05
